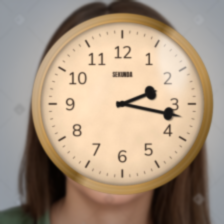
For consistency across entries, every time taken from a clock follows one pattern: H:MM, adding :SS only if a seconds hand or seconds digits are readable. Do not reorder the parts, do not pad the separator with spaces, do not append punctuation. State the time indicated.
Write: 2:17
